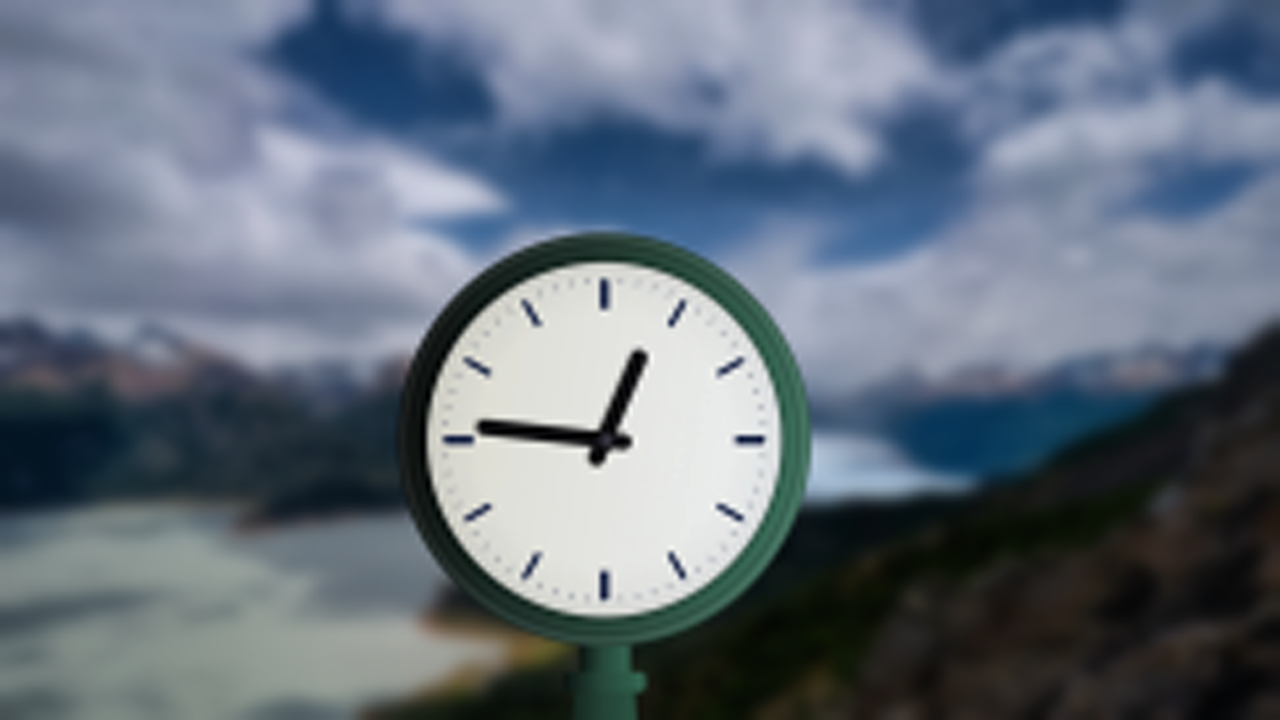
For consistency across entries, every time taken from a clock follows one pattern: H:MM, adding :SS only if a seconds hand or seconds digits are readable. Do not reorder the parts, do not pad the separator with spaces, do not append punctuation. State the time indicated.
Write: 12:46
